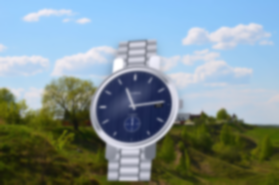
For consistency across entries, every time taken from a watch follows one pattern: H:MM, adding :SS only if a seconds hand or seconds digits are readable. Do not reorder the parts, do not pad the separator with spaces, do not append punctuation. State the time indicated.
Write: 11:14
